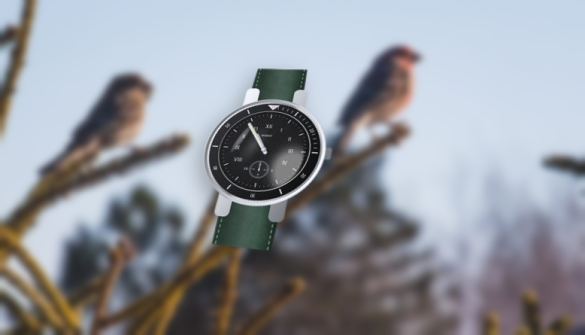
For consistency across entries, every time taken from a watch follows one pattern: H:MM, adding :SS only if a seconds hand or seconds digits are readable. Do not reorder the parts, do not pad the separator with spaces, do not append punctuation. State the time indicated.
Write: 10:54
